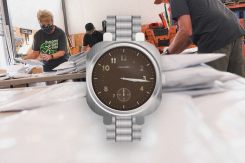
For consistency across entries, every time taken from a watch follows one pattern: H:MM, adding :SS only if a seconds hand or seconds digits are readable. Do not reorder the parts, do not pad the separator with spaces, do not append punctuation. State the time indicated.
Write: 3:16
